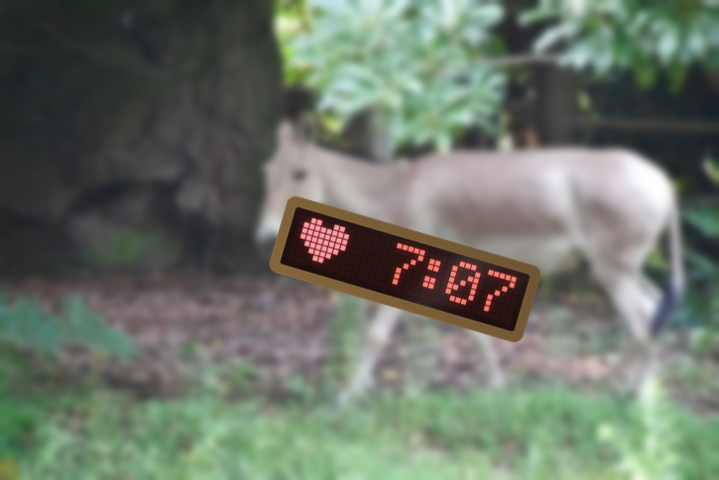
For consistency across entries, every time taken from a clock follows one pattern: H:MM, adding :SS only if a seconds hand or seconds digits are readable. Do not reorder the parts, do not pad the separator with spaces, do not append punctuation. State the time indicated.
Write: 7:07
